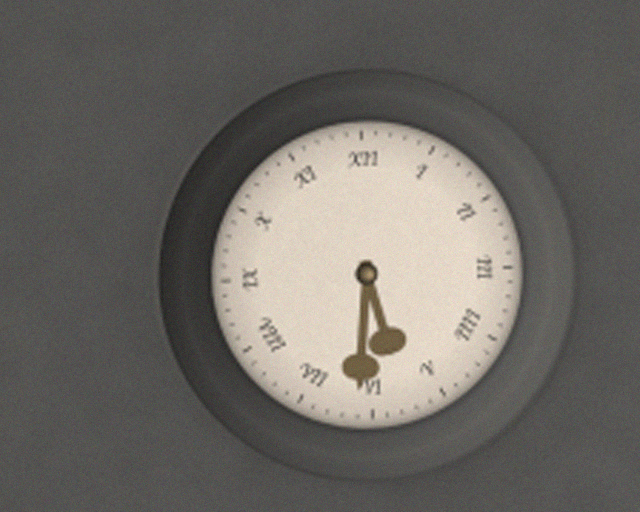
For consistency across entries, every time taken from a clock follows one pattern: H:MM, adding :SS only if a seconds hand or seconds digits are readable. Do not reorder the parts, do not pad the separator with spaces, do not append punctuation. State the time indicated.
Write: 5:31
